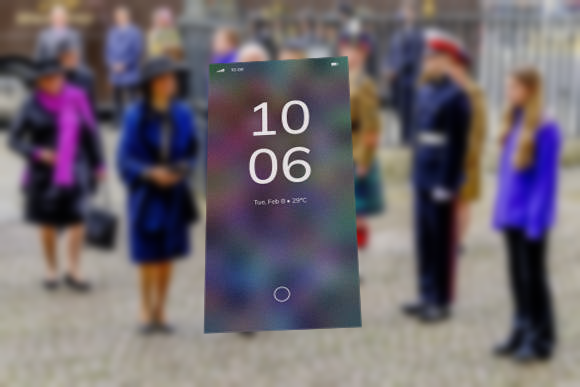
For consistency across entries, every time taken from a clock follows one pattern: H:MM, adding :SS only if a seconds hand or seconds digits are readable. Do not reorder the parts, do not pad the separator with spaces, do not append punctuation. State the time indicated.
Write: 10:06
